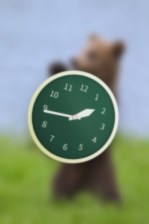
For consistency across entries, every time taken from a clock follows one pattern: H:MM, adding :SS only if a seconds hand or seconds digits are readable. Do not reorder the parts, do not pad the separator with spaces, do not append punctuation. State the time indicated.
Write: 1:44
